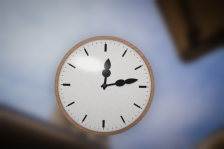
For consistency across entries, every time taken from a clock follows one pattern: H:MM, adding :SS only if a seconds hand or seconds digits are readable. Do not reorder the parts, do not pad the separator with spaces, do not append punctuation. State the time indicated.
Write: 12:13
